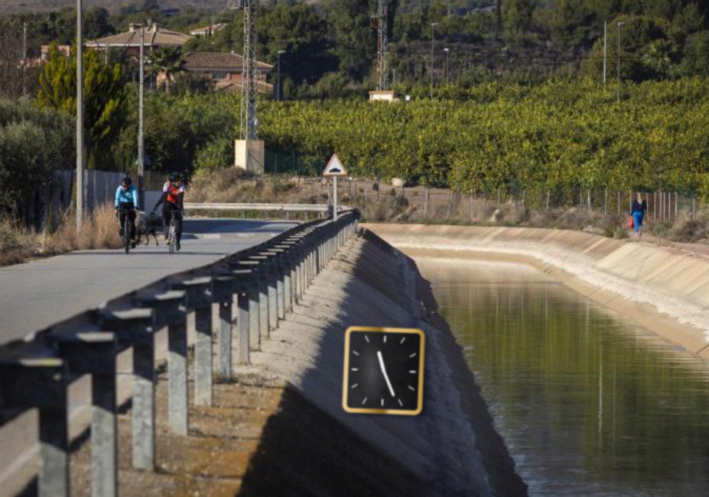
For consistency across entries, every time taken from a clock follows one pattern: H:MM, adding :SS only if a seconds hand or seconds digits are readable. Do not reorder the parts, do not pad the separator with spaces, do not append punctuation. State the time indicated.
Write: 11:26
